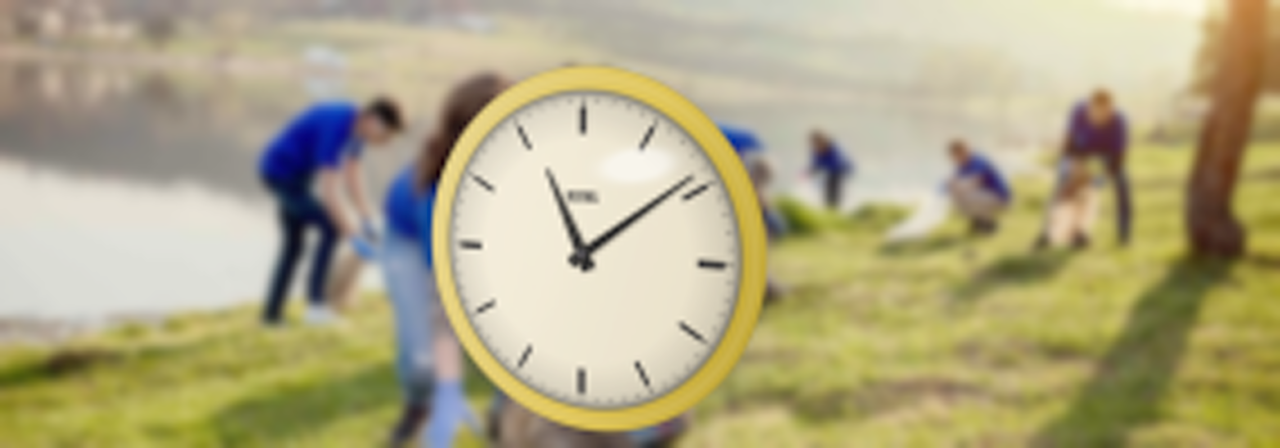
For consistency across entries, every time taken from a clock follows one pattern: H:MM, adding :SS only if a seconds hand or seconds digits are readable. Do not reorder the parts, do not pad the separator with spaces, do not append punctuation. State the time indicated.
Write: 11:09
